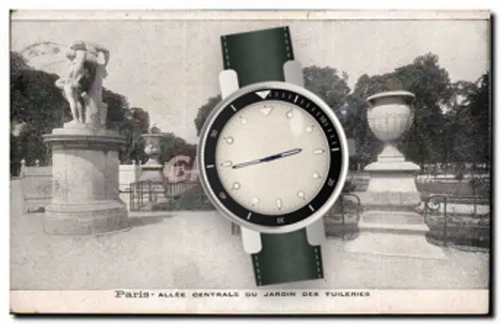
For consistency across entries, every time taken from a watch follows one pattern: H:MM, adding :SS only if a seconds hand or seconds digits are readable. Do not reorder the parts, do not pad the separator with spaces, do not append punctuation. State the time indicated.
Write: 2:44
